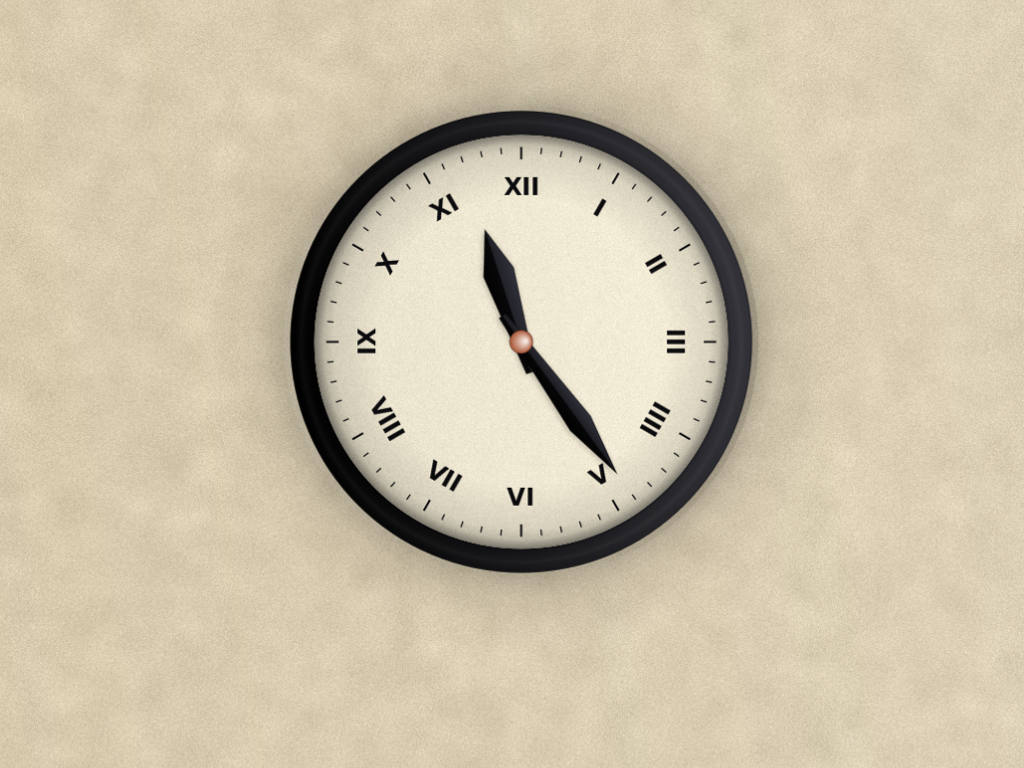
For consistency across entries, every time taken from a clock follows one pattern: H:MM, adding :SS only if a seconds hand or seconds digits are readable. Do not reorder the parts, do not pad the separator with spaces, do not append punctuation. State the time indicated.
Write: 11:24
